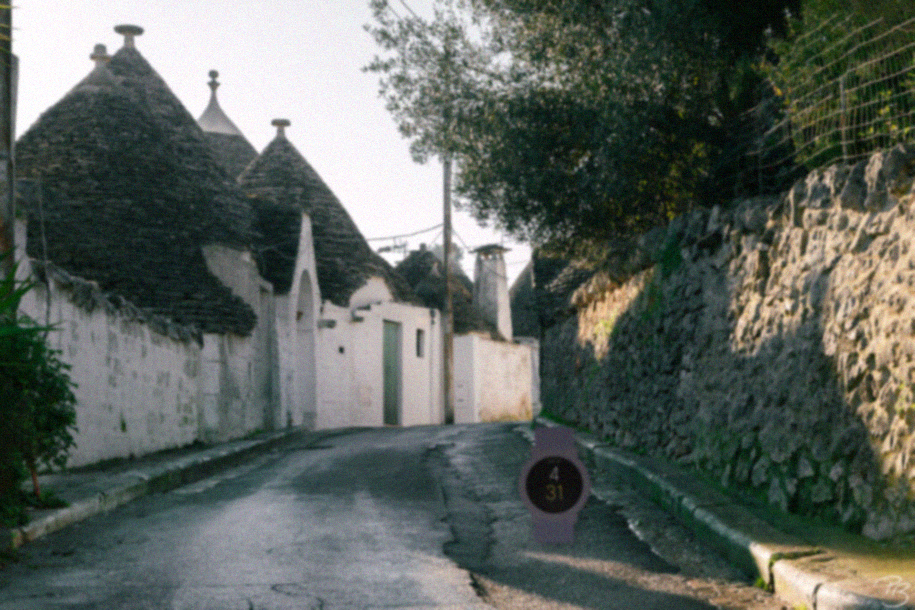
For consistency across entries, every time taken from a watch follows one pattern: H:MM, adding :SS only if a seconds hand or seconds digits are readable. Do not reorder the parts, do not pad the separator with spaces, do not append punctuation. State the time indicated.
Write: 4:31
